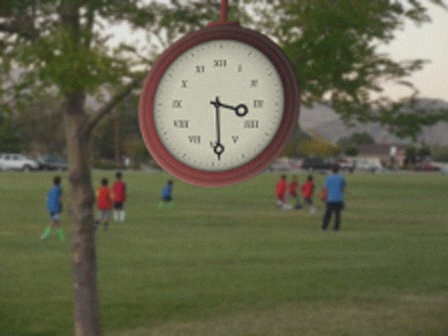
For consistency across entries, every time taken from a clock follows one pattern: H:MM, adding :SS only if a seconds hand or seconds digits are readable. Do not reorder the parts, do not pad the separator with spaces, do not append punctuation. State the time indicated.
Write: 3:29
